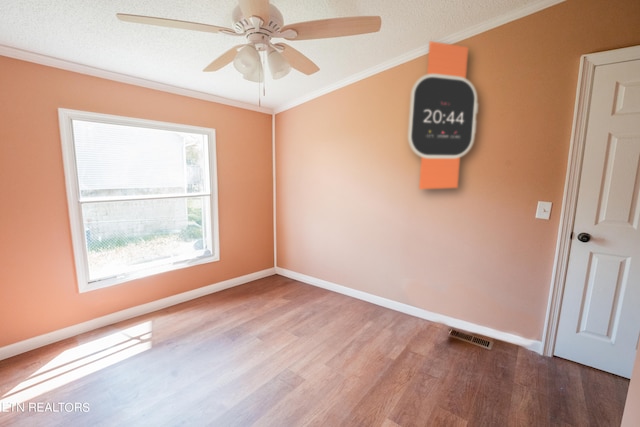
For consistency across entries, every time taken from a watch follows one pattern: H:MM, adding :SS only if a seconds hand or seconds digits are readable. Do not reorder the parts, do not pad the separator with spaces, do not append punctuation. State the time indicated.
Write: 20:44
